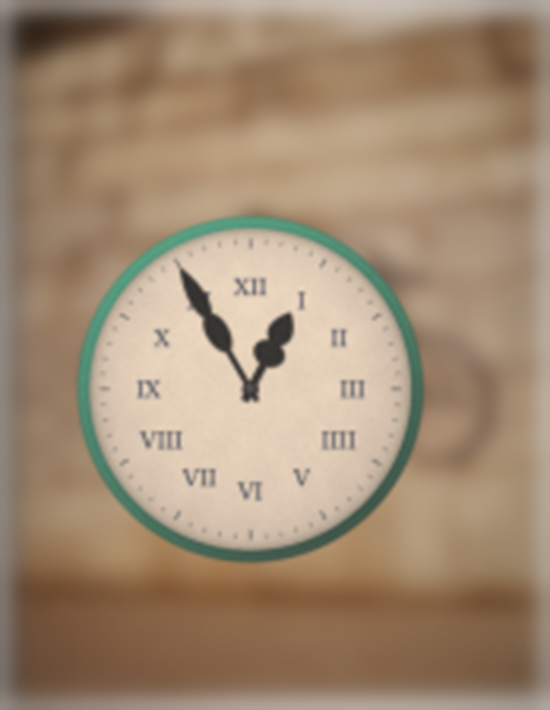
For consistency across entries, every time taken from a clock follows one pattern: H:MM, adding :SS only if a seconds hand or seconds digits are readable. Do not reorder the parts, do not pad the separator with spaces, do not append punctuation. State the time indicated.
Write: 12:55
